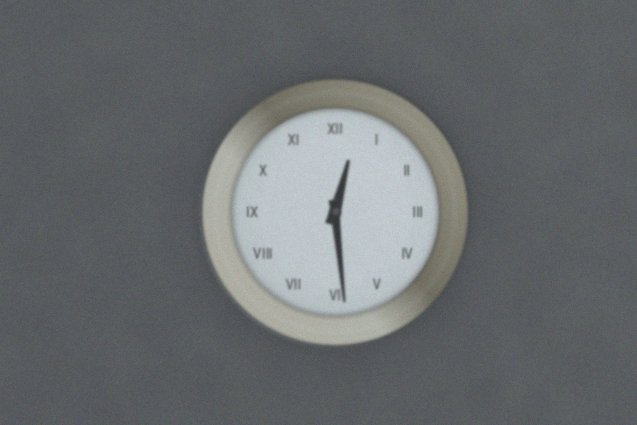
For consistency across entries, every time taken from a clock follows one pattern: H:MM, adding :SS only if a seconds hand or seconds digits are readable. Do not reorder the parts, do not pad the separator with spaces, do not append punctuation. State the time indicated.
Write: 12:29
